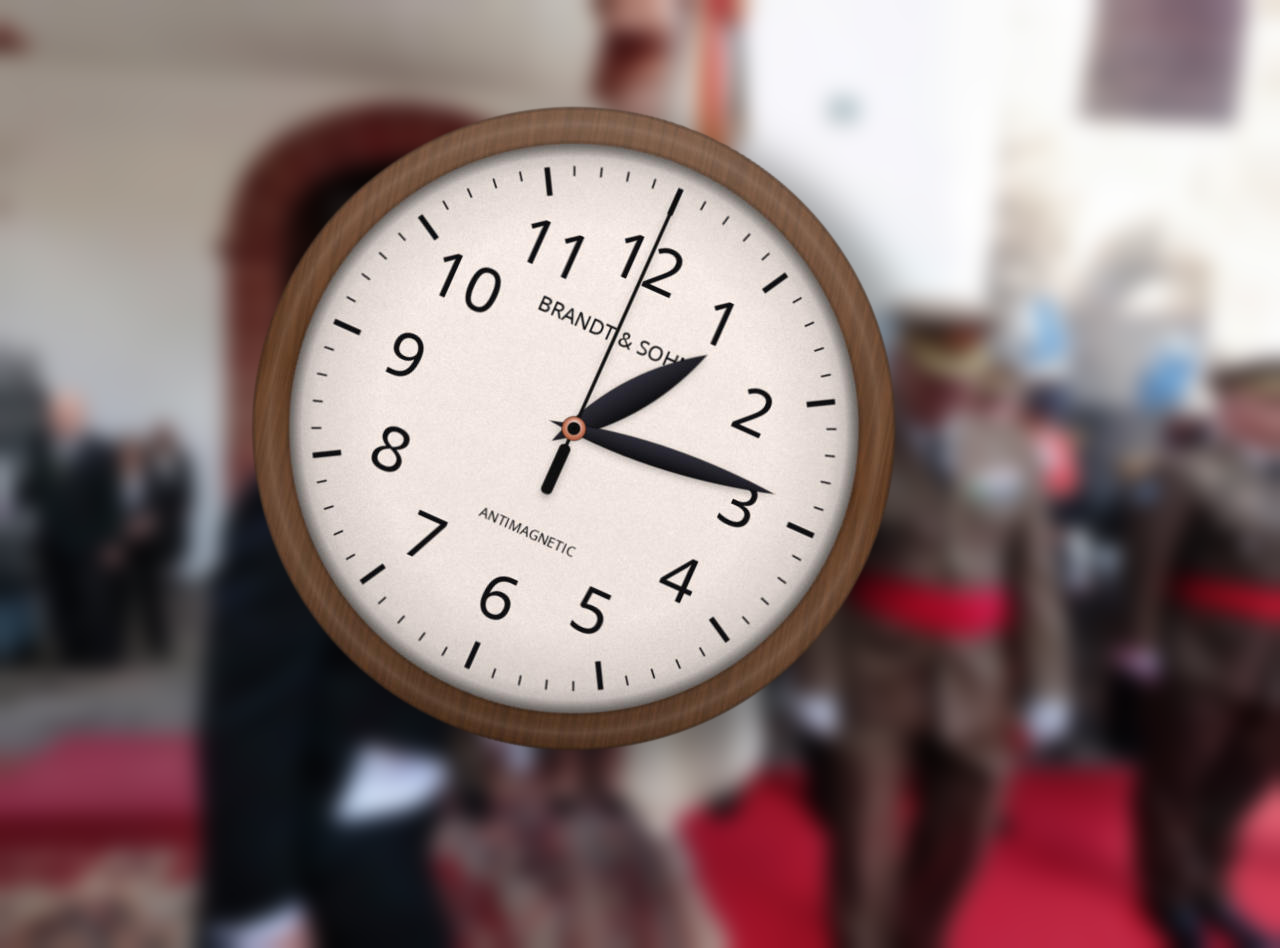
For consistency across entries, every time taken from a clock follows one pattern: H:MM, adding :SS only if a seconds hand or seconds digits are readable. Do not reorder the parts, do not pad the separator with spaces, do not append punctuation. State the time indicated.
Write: 1:14:00
